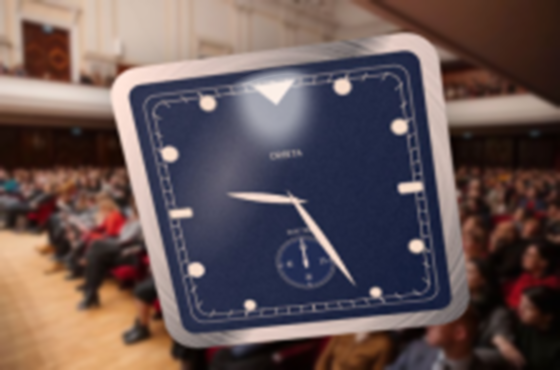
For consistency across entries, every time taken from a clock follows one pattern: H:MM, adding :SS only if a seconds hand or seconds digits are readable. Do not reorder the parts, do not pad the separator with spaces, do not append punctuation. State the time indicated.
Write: 9:26
